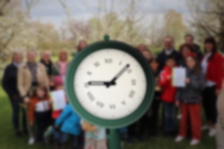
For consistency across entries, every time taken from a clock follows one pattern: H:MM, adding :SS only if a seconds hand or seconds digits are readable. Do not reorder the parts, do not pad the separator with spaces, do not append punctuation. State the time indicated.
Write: 9:08
